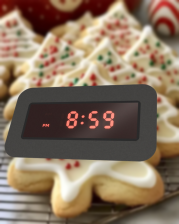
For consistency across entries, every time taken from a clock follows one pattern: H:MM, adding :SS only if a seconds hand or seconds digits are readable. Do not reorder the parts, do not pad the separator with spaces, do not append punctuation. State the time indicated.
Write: 8:59
